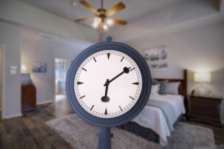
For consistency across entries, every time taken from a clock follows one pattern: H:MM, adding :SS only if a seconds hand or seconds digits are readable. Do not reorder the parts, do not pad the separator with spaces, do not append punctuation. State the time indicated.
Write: 6:09
